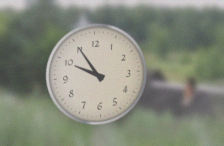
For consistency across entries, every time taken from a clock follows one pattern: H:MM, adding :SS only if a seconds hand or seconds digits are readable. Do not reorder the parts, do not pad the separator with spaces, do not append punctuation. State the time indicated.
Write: 9:55
